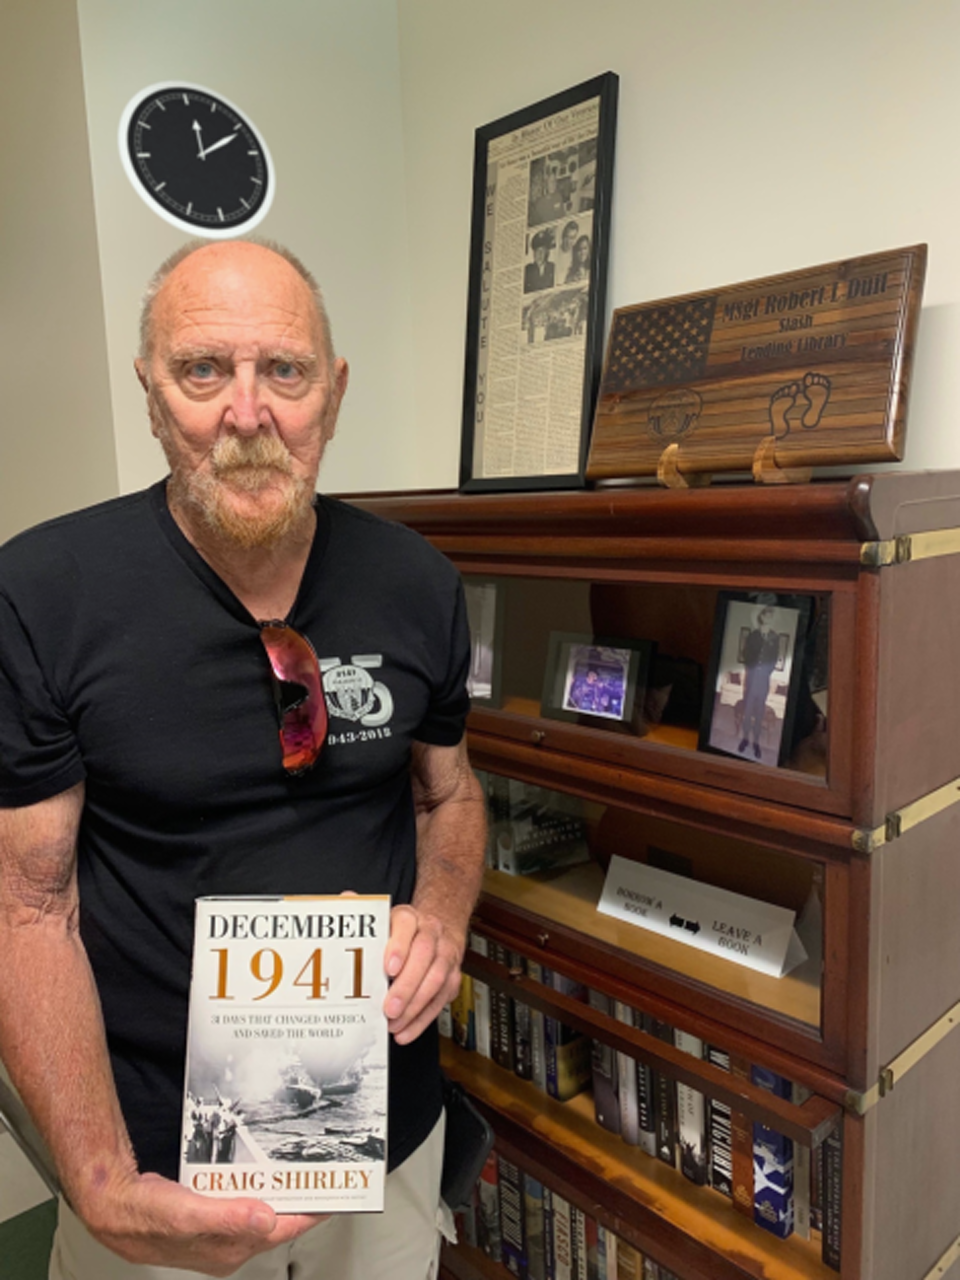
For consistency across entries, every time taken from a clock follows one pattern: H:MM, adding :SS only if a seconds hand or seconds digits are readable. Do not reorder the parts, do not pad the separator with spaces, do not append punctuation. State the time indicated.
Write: 12:11
